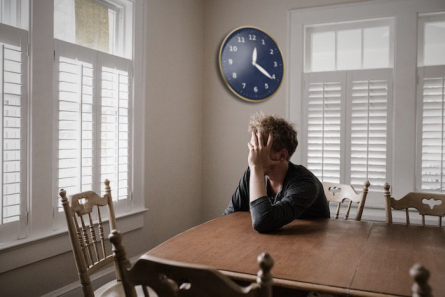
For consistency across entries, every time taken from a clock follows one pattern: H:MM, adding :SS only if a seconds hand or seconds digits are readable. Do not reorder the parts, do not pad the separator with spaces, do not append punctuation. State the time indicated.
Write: 12:21
